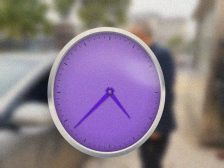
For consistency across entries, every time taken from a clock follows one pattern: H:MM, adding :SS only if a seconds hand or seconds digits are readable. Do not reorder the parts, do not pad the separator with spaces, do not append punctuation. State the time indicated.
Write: 4:38
